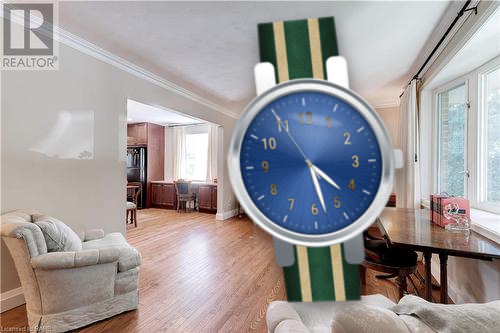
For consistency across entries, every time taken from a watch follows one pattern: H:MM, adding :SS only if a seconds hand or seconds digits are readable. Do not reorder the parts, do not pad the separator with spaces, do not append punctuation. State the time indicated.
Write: 4:27:55
